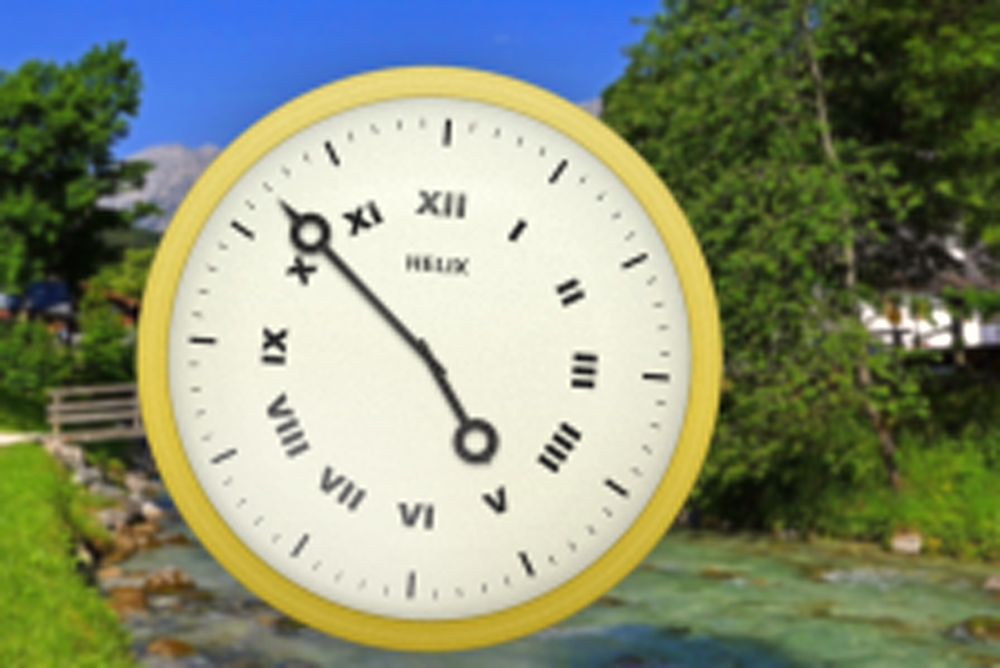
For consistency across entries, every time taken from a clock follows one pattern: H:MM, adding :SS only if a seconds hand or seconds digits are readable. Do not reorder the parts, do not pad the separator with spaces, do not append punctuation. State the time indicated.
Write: 4:52
